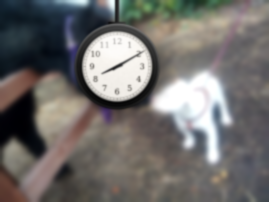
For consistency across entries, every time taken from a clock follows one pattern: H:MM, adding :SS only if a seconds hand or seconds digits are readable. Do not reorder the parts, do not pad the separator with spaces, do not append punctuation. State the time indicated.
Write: 8:10
